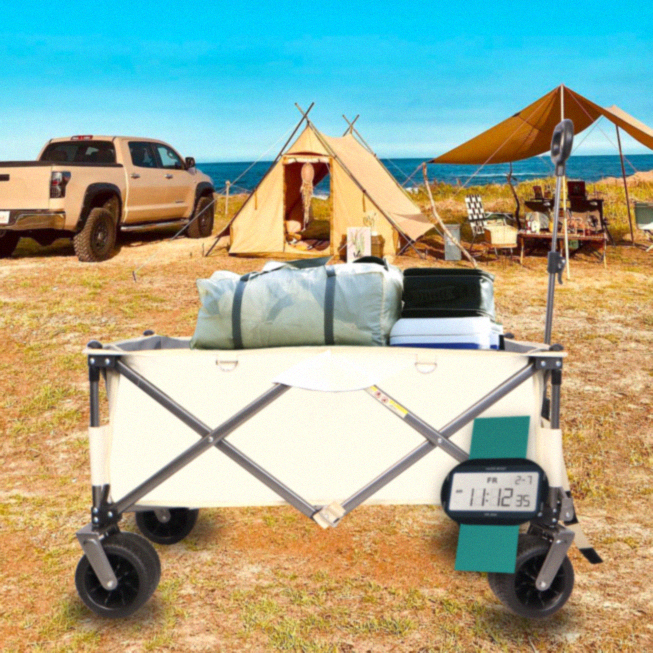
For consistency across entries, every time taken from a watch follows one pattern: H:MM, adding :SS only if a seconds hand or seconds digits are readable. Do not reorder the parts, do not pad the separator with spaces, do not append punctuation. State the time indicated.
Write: 11:12:35
